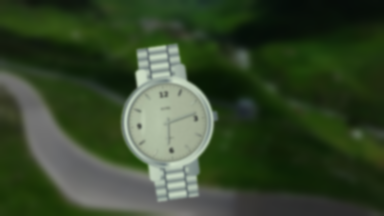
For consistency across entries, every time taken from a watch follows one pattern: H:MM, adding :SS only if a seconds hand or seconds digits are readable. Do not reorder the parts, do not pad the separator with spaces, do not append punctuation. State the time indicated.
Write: 6:13
